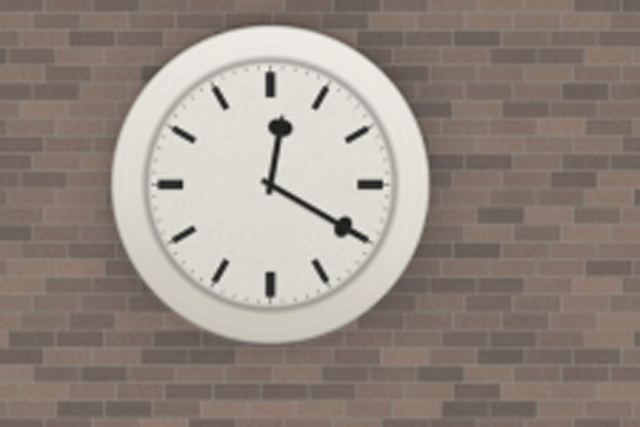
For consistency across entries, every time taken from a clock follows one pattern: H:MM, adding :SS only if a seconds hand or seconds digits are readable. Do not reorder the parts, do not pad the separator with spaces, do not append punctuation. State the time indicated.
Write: 12:20
